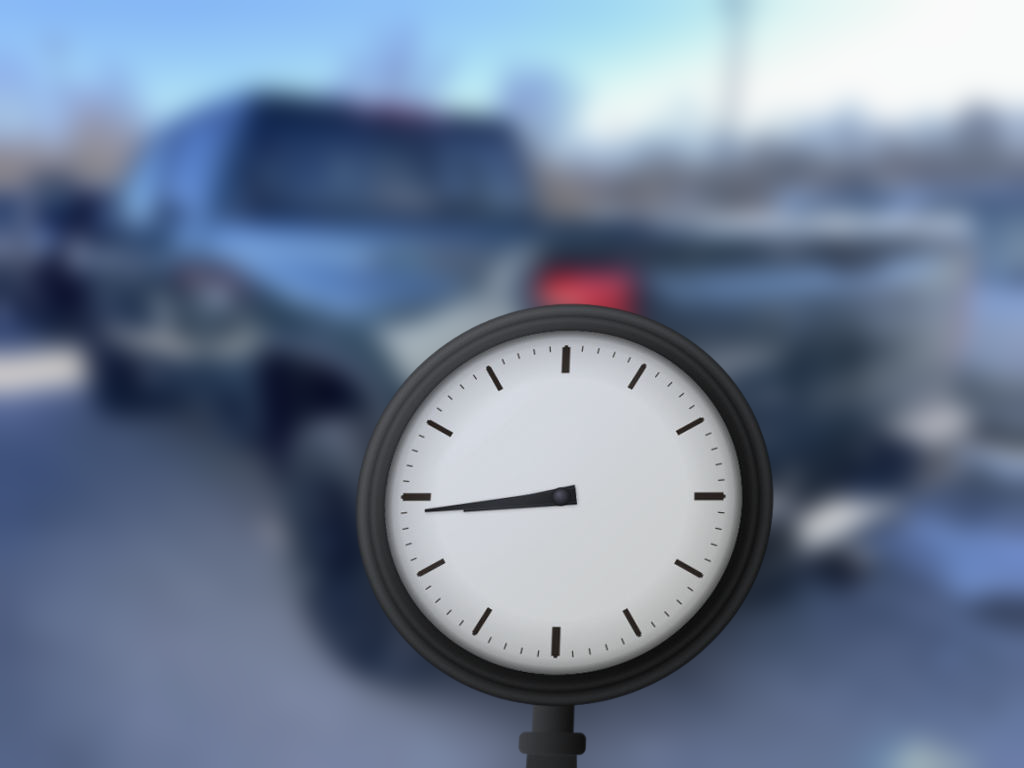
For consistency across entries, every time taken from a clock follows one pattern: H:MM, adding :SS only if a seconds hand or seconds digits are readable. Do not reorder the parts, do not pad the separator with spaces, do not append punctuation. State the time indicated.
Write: 8:44
